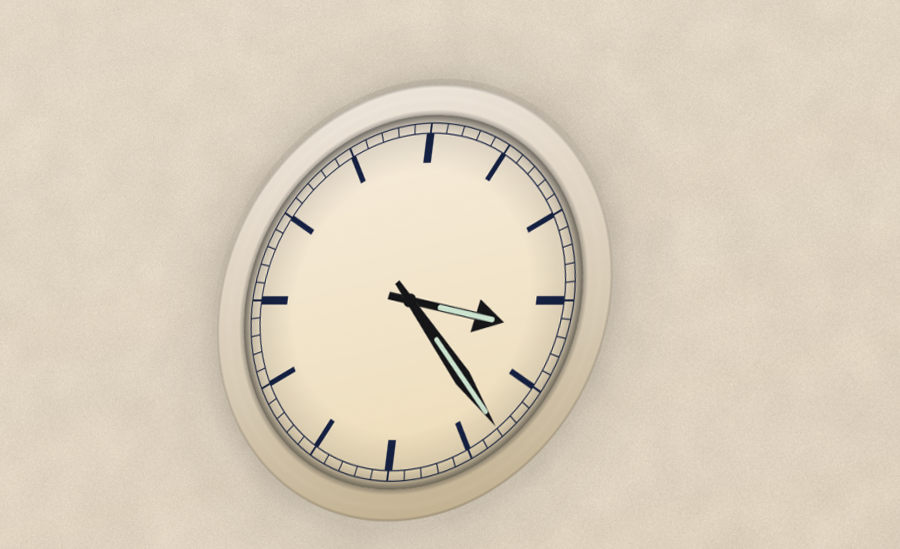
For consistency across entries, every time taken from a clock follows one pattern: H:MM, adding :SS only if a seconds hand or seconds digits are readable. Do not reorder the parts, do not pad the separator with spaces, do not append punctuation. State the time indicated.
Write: 3:23
